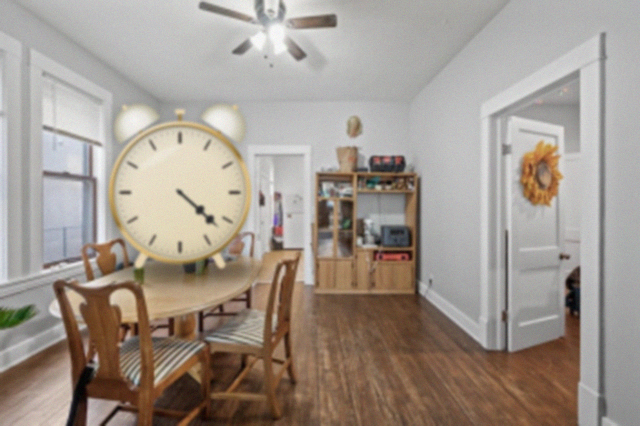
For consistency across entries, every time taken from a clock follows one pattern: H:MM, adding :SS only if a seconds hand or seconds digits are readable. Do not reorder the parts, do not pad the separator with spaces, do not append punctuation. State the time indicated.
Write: 4:22
